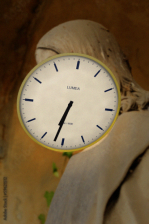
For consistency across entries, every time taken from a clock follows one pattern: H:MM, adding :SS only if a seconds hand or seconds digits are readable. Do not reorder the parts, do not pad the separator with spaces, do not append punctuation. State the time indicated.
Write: 6:32
